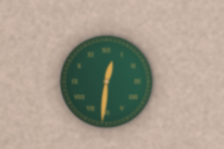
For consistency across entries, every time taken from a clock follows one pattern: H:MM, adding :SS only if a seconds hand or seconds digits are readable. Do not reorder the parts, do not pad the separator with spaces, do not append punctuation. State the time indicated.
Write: 12:31
